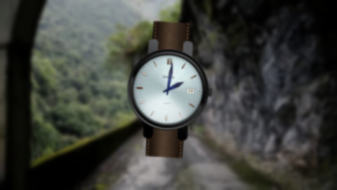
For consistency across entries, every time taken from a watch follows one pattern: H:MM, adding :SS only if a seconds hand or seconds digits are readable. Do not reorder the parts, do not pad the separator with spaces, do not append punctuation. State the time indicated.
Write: 2:01
